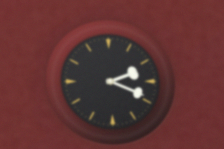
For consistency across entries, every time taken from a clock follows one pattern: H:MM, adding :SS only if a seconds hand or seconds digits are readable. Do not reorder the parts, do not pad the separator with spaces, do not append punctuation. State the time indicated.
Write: 2:19
